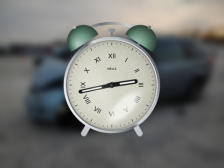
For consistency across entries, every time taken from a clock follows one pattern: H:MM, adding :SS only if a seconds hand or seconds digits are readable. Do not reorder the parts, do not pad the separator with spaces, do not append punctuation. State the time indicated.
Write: 2:43
